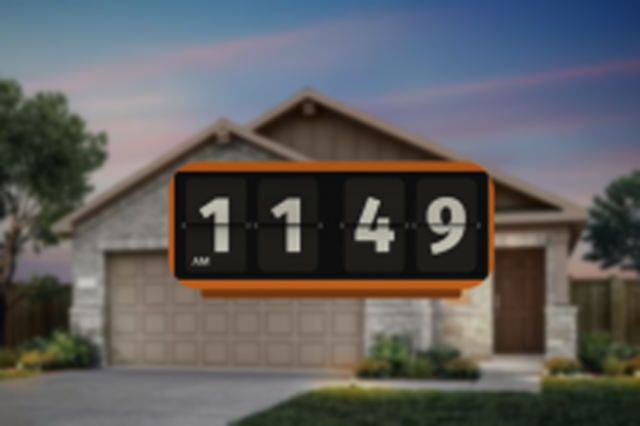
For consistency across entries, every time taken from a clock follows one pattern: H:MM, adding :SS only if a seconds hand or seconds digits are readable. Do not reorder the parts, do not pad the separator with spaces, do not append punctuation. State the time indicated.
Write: 11:49
